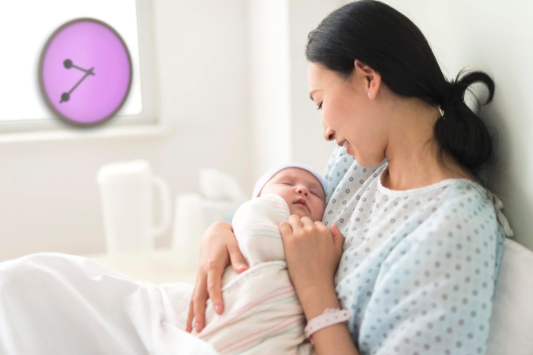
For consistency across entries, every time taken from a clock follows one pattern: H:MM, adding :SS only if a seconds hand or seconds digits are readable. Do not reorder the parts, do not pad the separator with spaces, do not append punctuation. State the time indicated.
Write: 9:38
